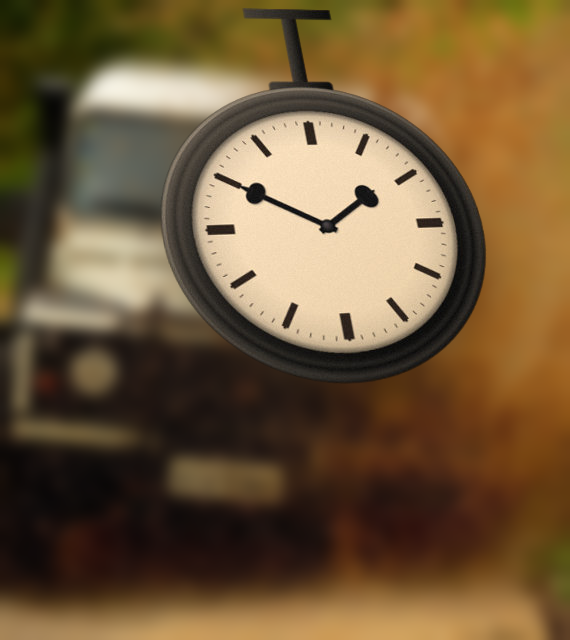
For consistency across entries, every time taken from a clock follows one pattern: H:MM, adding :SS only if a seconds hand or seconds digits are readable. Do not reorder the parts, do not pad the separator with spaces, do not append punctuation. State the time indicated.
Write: 1:50
